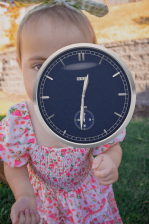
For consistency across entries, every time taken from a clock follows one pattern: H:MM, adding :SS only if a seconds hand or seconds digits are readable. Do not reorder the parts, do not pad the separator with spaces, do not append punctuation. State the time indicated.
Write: 12:31
